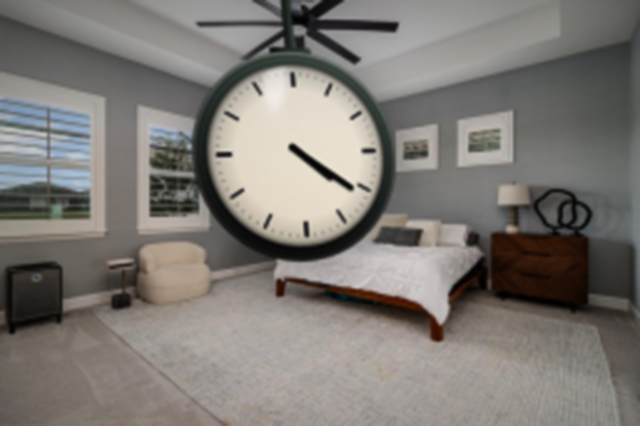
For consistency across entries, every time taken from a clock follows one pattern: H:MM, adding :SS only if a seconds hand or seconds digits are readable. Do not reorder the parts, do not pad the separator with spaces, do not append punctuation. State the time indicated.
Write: 4:21
